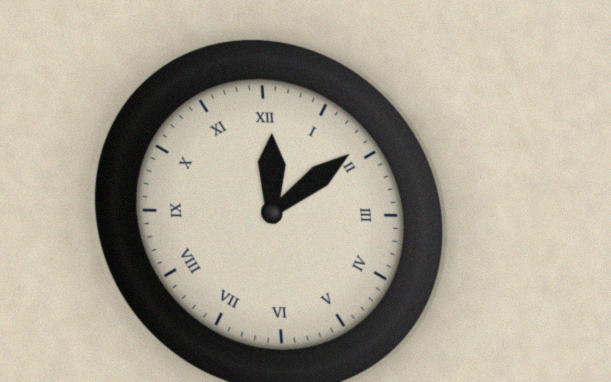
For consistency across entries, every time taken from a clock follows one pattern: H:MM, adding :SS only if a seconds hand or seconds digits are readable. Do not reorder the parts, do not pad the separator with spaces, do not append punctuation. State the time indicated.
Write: 12:09
